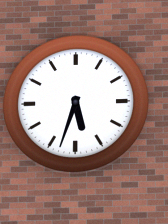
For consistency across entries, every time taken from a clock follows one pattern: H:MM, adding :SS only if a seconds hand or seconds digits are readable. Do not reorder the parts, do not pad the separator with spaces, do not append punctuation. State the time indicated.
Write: 5:33
